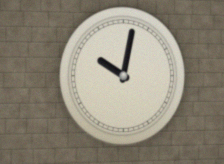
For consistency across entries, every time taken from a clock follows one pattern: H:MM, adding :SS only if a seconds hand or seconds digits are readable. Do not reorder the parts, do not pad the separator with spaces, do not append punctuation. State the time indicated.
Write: 10:02
